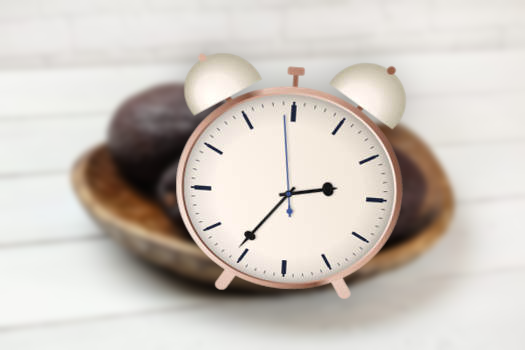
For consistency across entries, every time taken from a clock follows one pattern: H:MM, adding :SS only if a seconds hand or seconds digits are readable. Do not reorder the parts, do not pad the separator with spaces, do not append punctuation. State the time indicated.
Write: 2:35:59
